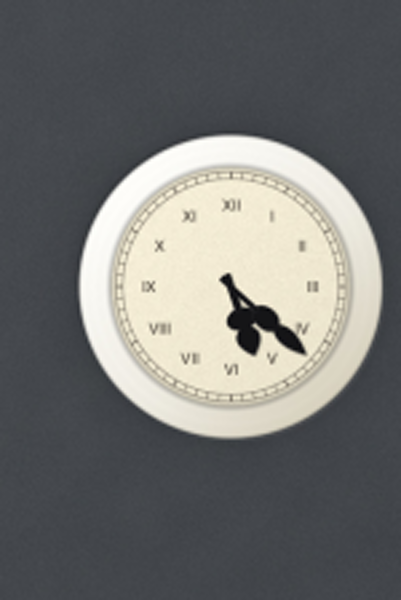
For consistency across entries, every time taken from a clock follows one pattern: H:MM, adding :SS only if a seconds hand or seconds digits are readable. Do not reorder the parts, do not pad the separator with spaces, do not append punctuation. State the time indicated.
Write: 5:22
